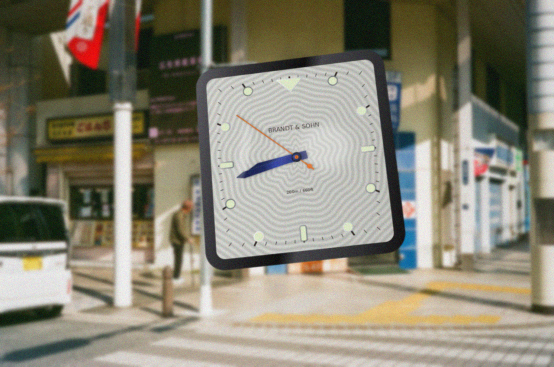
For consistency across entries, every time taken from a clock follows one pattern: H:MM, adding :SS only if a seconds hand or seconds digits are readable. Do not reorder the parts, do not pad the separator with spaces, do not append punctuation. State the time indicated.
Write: 8:42:52
